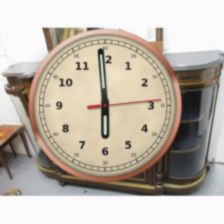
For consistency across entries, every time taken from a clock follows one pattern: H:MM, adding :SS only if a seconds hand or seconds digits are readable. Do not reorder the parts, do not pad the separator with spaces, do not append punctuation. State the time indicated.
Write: 5:59:14
